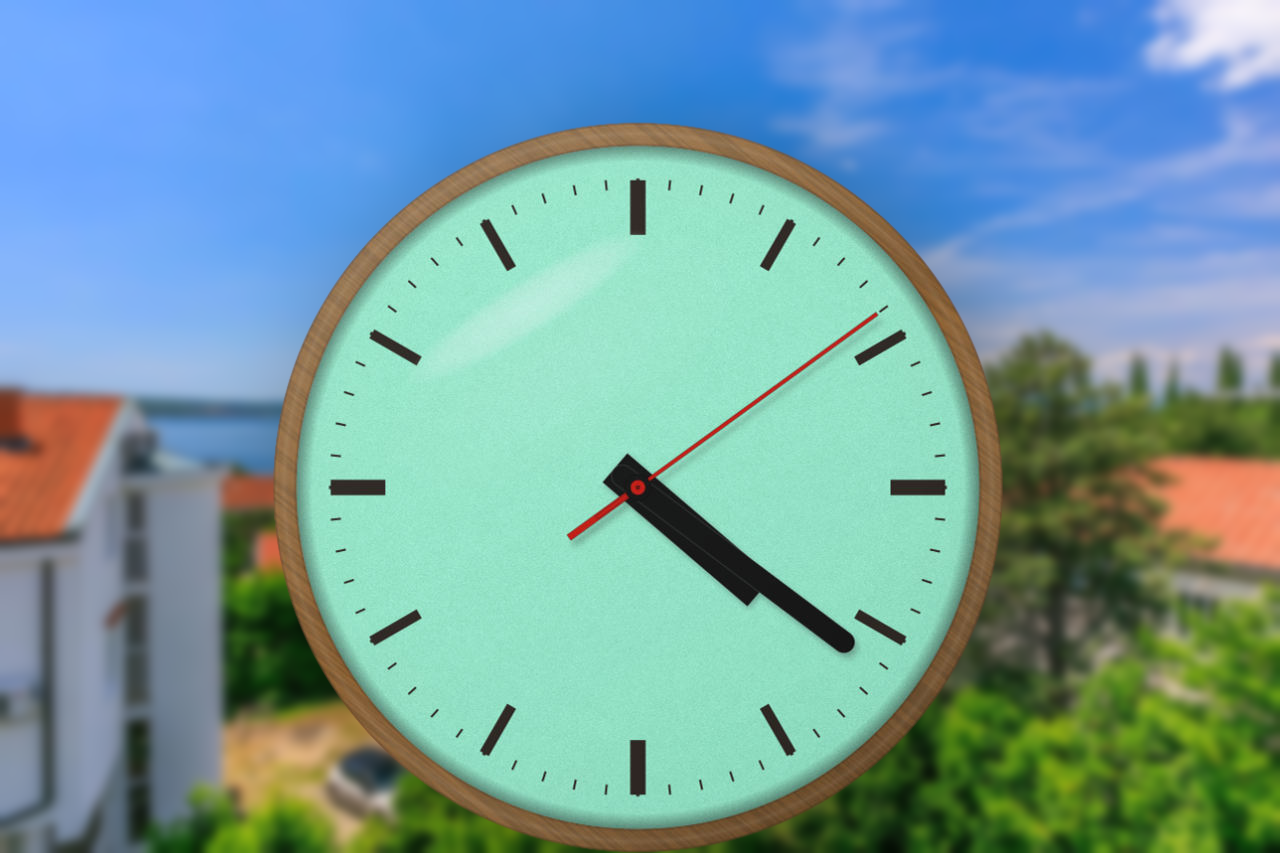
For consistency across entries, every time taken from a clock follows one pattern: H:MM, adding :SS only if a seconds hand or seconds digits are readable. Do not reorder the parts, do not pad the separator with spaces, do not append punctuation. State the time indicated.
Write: 4:21:09
